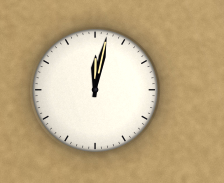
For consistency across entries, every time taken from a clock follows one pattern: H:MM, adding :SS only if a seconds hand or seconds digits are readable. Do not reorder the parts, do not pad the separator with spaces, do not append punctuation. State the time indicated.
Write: 12:02
